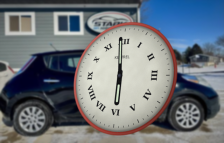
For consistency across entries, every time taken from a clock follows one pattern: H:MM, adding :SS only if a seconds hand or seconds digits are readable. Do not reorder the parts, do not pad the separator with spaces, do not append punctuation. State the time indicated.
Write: 5:59
